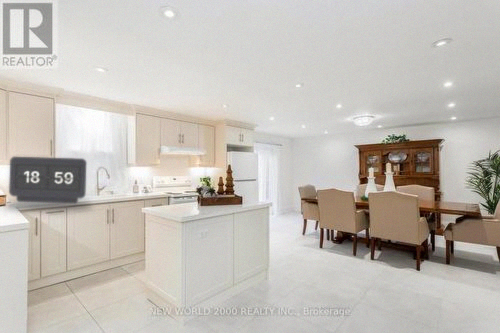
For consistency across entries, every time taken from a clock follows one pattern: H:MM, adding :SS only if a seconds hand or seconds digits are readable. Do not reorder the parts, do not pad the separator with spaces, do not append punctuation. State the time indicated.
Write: 18:59
